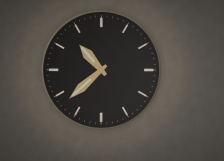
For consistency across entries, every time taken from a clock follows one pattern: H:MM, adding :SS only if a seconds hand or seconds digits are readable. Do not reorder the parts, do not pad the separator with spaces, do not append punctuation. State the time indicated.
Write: 10:38
